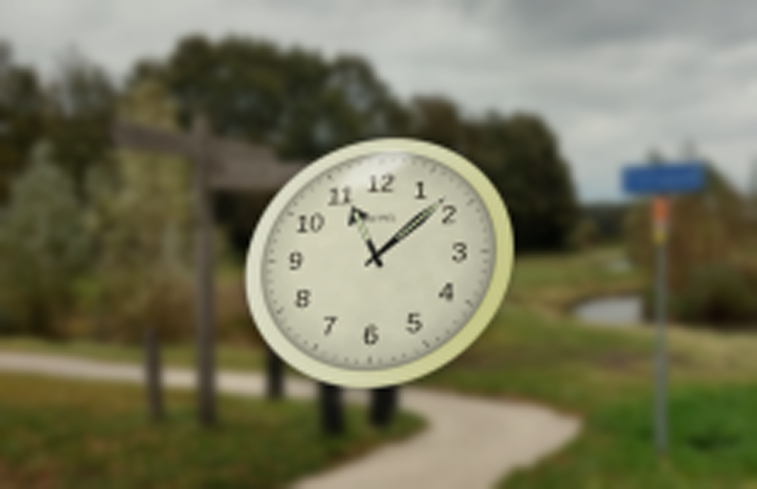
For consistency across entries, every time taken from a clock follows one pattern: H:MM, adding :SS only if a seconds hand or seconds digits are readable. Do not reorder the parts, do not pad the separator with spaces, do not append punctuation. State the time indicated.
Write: 11:08
